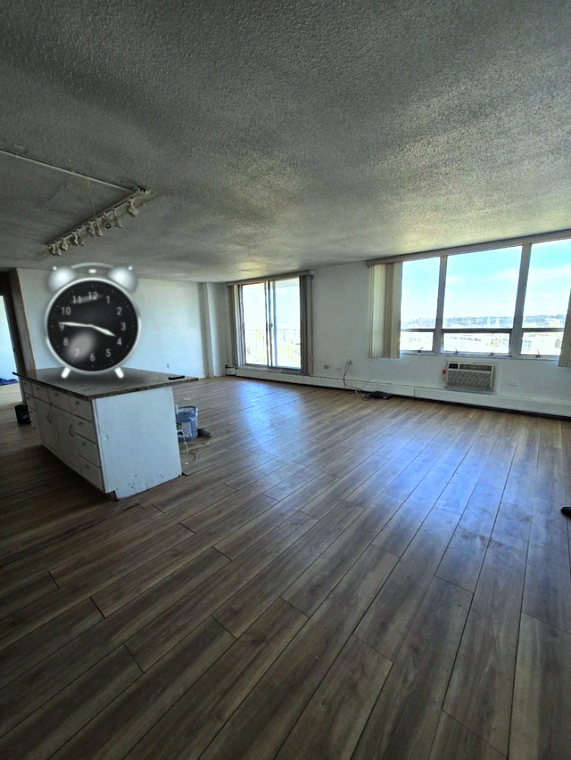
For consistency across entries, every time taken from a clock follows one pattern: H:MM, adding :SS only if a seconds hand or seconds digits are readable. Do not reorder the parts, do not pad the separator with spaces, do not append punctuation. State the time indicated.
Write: 3:46
